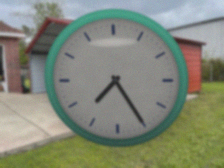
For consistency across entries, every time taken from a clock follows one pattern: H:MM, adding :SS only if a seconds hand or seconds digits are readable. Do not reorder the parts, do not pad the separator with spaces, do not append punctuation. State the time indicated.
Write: 7:25
